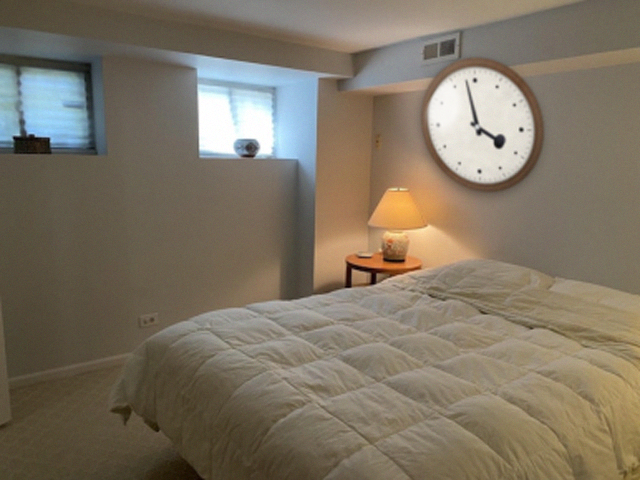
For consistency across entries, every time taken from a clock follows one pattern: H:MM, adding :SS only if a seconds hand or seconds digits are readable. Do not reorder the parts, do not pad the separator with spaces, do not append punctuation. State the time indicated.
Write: 3:58
